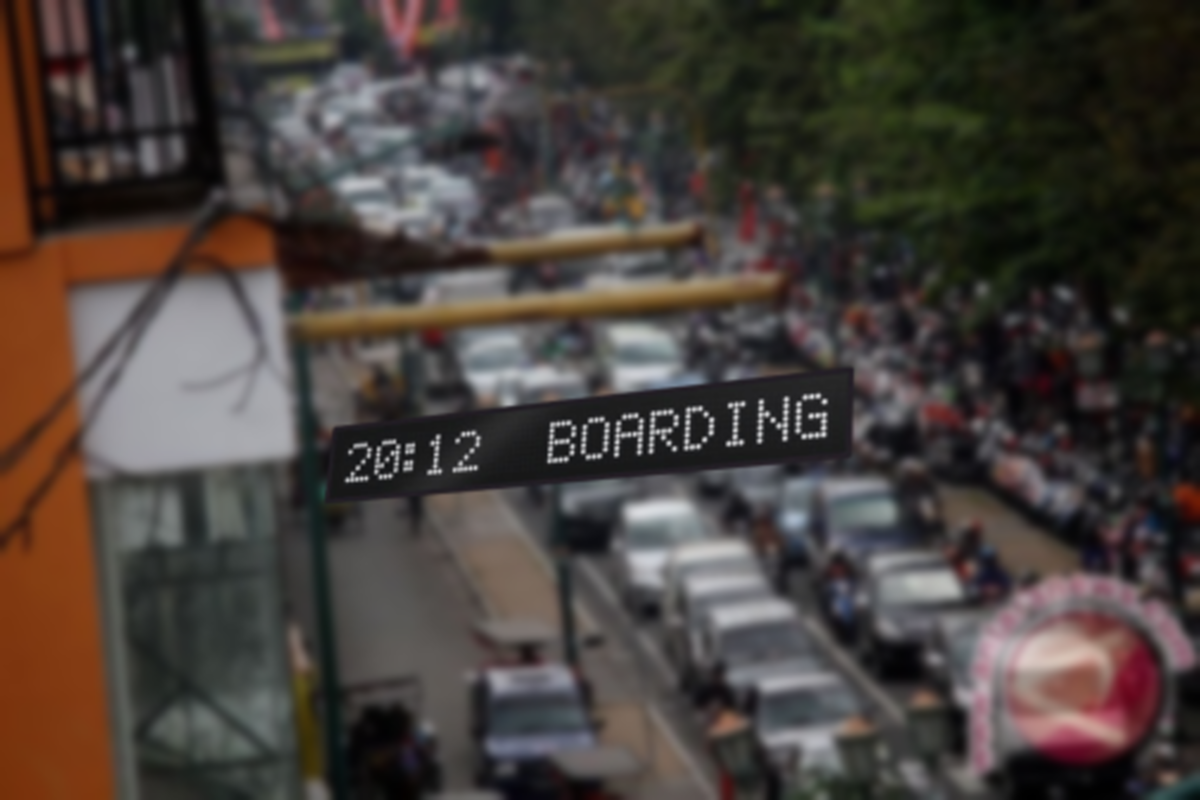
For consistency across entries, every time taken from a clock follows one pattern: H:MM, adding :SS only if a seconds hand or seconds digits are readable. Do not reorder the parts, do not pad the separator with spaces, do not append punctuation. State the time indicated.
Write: 20:12
